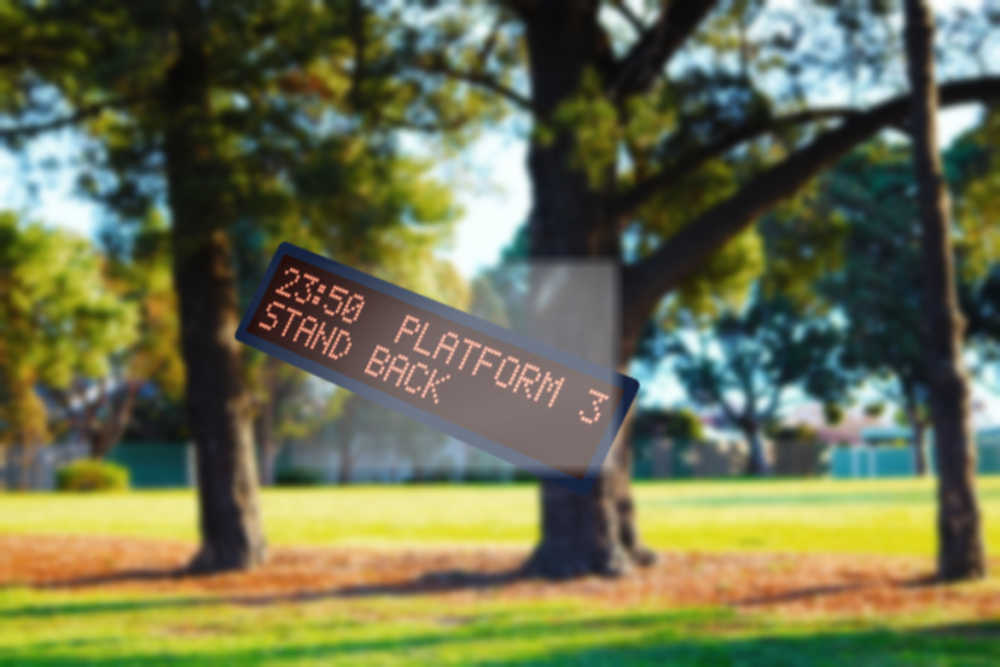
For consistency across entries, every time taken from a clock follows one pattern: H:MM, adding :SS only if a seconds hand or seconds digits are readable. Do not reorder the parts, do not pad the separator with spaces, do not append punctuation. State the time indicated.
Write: 23:50
